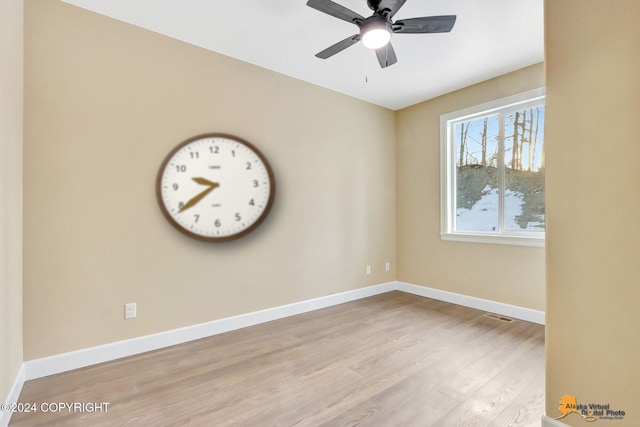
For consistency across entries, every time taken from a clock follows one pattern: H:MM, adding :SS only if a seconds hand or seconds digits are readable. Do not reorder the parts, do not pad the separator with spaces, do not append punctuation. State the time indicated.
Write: 9:39
